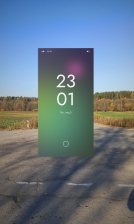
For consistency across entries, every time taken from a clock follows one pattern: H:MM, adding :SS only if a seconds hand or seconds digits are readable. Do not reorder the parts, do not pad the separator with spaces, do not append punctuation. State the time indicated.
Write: 23:01
